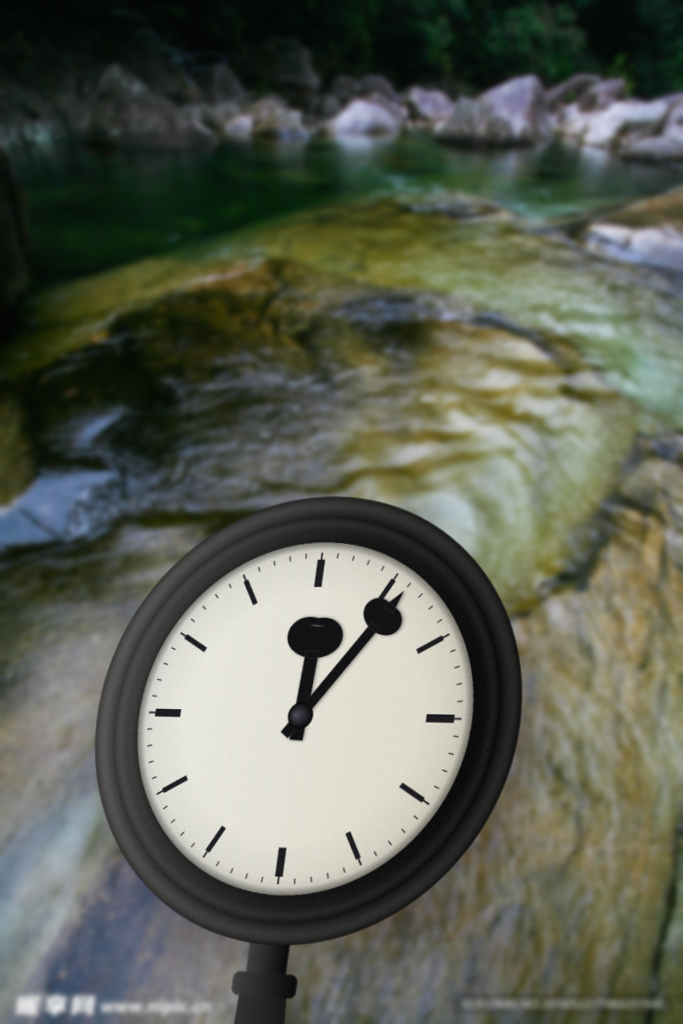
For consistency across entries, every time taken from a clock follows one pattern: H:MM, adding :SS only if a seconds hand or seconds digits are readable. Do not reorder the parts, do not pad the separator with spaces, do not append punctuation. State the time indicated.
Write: 12:06
